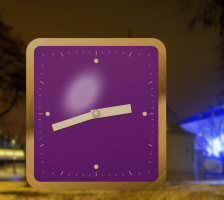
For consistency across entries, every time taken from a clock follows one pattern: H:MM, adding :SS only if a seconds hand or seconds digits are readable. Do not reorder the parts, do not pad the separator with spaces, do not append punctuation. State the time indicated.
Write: 2:42
